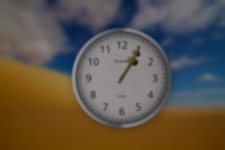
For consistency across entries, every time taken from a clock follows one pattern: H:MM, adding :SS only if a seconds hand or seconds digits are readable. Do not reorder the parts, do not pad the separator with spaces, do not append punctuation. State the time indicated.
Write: 1:05
